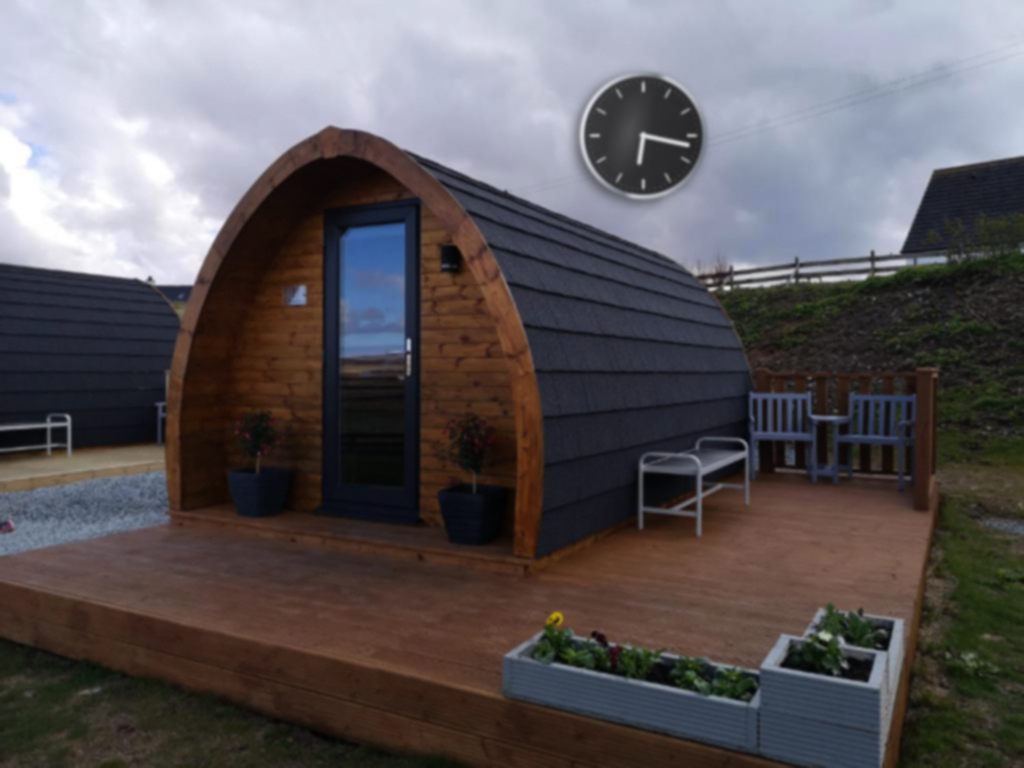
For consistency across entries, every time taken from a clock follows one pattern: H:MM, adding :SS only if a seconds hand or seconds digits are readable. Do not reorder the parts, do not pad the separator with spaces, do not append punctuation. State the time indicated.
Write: 6:17
